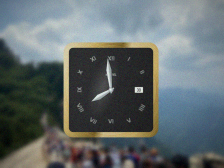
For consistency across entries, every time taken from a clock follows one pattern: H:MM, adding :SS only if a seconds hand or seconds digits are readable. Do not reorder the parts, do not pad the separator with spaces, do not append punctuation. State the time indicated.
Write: 7:59
